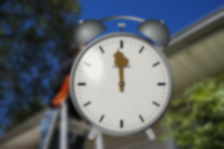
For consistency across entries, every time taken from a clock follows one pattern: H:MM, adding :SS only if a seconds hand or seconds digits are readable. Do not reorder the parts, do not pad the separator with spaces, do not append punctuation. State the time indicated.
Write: 11:59
